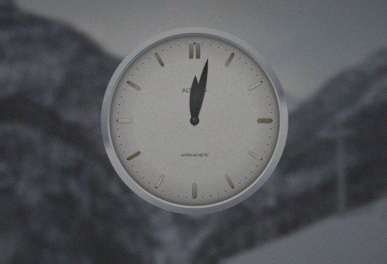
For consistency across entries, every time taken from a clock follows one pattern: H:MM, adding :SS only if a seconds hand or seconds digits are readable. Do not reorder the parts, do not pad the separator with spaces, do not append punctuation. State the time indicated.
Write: 12:02
